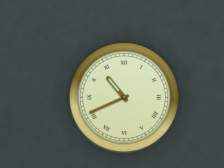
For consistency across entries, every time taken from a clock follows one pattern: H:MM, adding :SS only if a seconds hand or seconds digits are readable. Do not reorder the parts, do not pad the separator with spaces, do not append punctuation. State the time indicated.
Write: 10:41
